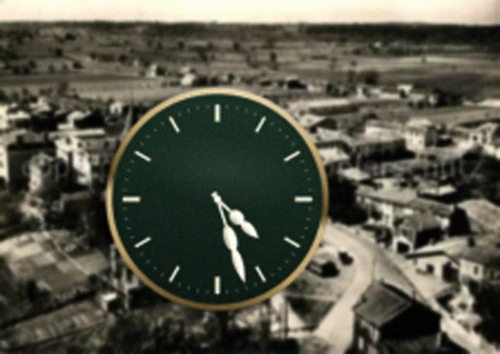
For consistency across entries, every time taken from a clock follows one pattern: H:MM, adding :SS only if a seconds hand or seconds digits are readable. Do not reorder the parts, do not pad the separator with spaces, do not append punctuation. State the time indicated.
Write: 4:27
